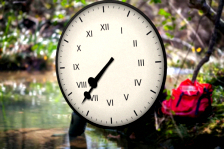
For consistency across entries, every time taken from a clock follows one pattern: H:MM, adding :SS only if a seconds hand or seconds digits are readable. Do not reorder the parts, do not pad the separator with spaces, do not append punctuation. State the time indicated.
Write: 7:37
